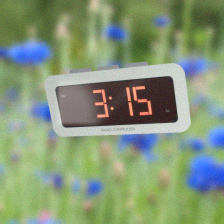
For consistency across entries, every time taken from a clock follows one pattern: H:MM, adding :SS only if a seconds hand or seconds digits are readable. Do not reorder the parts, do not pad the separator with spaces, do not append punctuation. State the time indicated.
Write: 3:15
